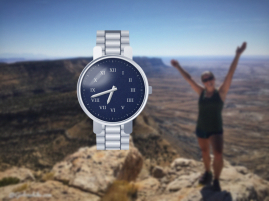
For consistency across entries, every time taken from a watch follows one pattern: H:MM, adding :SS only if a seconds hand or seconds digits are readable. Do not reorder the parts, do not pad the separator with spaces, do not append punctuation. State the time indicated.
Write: 6:42
